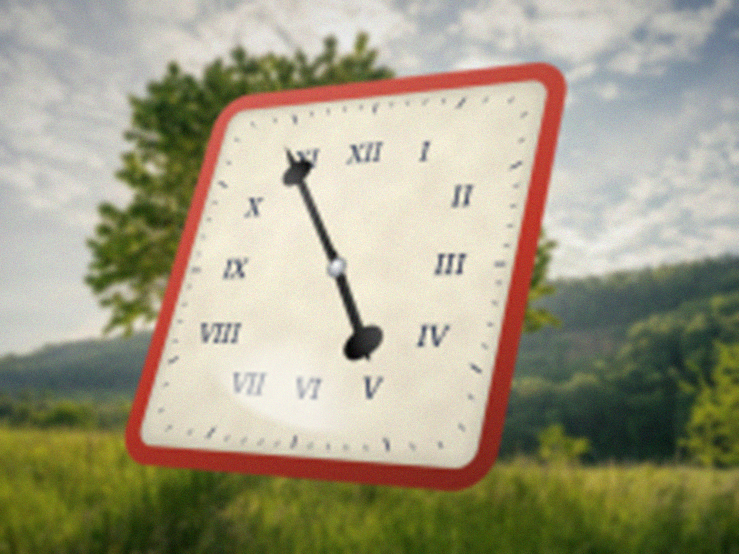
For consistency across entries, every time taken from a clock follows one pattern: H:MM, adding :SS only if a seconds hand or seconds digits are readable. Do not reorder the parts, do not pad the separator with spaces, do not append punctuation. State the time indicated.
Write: 4:54
